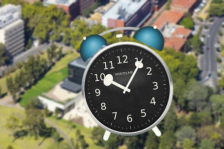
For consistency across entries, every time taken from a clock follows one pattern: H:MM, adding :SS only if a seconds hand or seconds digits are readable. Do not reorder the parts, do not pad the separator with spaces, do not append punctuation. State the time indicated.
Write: 10:06
